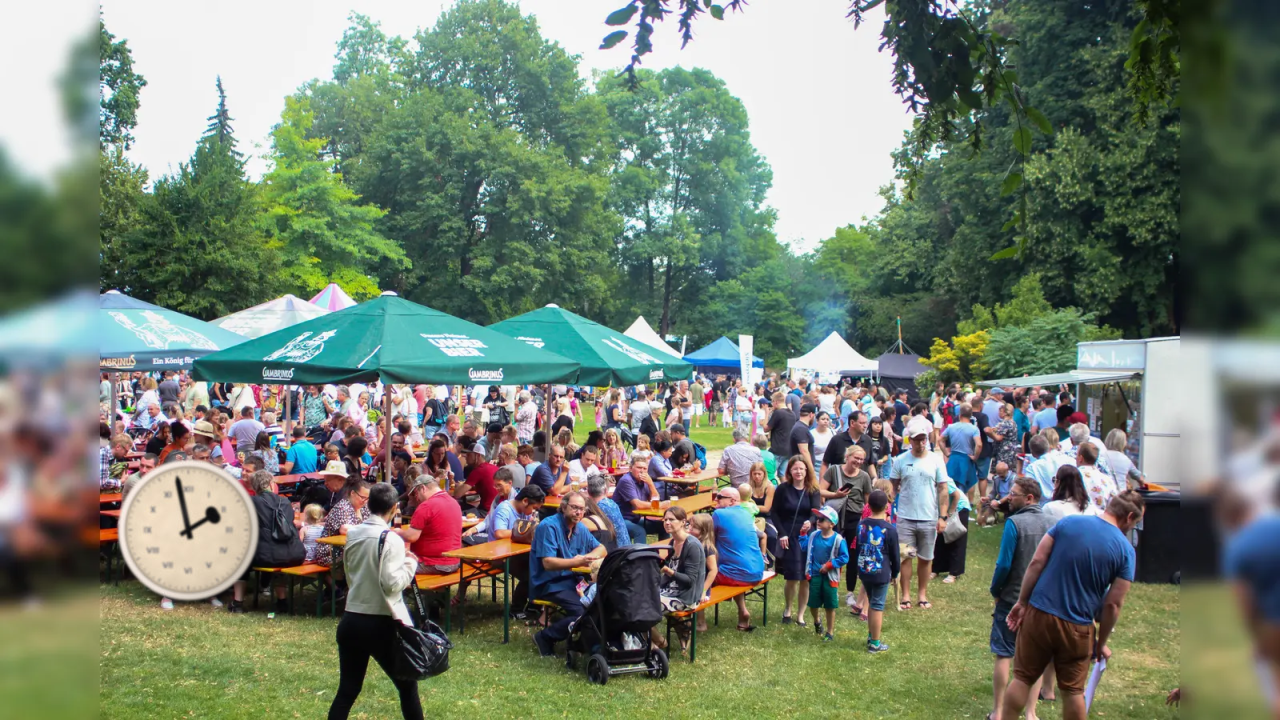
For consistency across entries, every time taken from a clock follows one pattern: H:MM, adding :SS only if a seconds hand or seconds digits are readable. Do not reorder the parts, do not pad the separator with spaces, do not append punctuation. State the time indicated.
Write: 1:58
